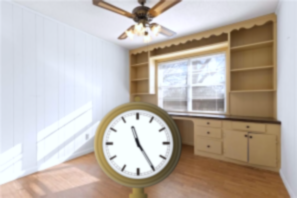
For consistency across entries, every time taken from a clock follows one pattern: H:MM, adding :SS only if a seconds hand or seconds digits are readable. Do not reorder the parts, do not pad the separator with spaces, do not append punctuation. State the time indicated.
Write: 11:25
